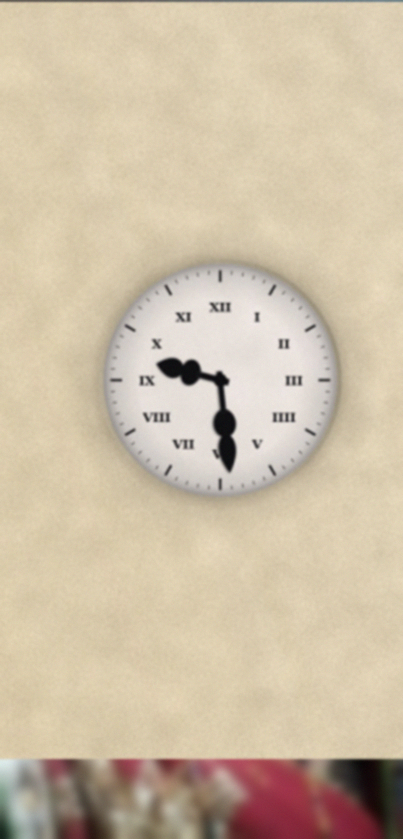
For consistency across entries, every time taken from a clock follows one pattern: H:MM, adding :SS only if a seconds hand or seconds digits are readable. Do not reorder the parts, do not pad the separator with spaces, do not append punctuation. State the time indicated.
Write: 9:29
